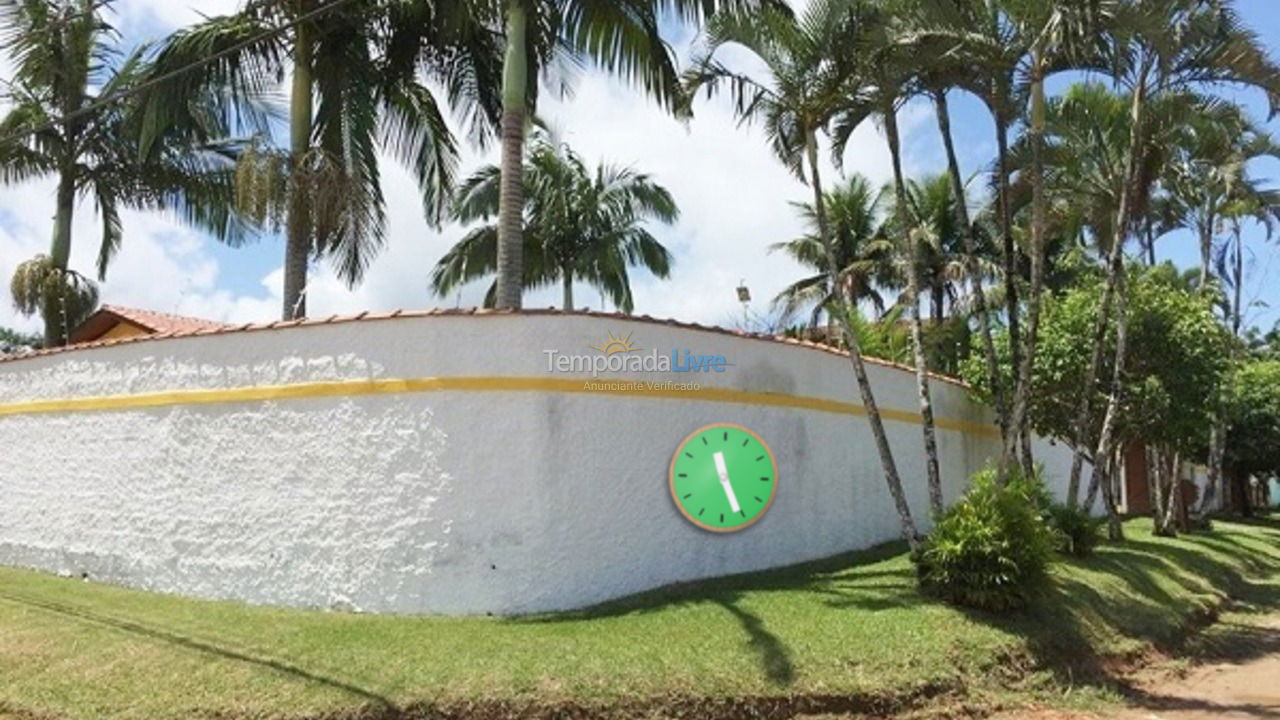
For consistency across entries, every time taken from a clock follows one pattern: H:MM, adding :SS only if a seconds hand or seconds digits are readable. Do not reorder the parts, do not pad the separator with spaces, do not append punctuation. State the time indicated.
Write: 11:26
